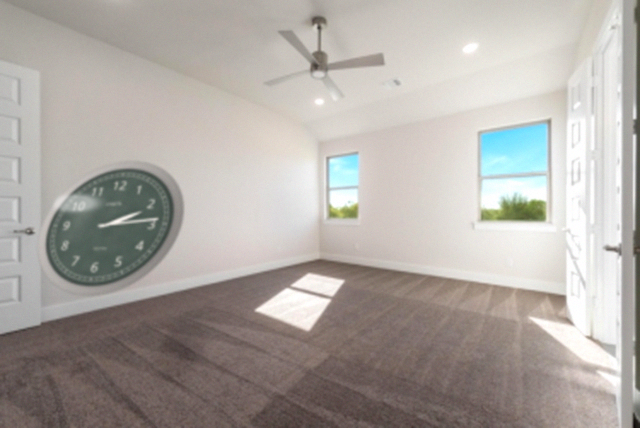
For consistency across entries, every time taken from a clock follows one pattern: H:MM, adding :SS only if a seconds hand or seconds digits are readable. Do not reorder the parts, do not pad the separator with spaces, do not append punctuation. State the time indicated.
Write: 2:14
